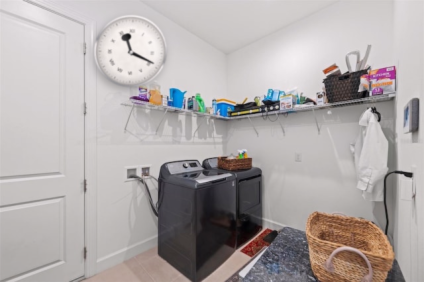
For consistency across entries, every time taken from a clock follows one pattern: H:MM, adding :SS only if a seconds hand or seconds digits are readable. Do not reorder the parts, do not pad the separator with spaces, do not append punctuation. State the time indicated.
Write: 11:19
